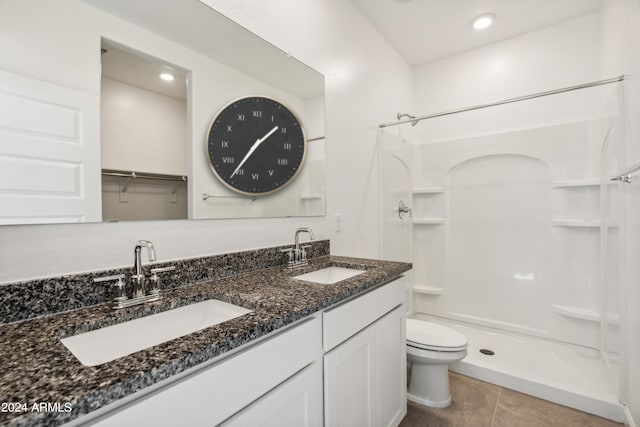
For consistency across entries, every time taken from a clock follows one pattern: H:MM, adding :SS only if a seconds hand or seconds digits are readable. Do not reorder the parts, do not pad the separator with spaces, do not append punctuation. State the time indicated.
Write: 1:36
